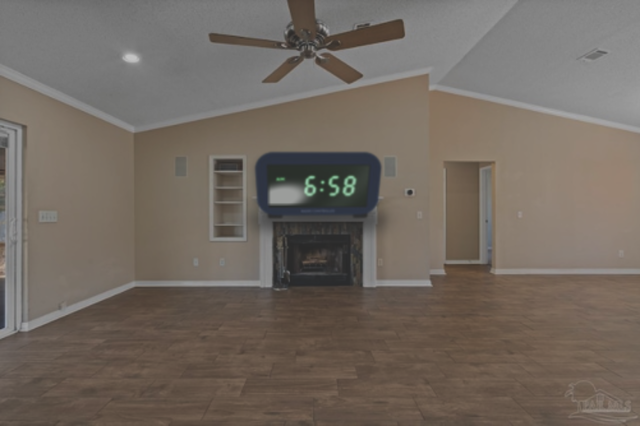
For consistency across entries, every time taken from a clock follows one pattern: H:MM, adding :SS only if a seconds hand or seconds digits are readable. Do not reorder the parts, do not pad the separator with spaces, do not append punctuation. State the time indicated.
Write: 6:58
